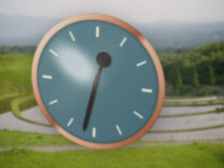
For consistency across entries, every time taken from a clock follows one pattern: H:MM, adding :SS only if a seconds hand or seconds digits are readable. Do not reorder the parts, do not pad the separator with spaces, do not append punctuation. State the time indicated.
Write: 12:32
